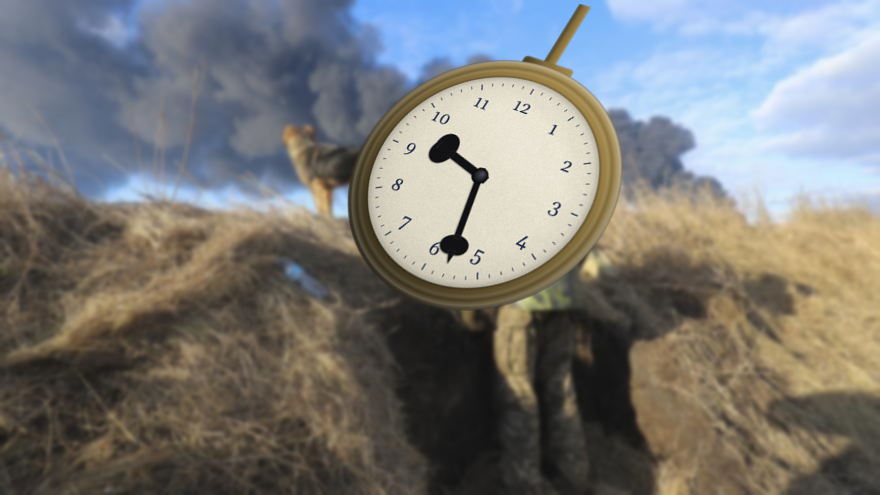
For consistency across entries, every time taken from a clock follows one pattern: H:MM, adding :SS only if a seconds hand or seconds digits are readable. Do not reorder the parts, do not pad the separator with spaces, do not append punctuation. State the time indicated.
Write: 9:28
